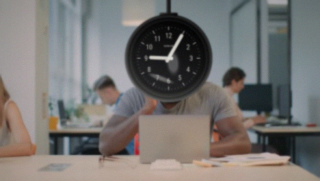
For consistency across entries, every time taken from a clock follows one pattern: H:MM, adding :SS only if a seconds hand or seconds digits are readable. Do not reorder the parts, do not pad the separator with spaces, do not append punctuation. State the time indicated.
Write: 9:05
